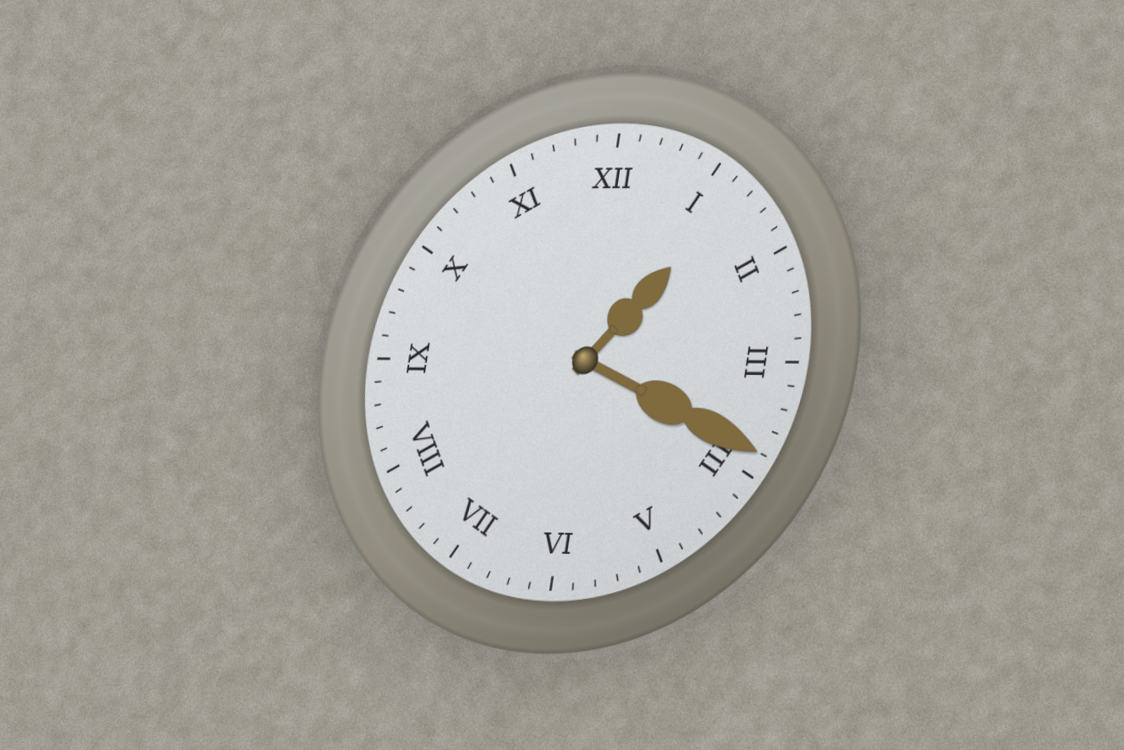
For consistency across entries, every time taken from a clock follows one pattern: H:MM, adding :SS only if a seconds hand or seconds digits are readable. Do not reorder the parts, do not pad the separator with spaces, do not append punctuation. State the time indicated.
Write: 1:19
